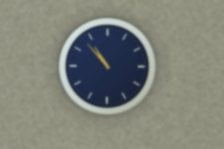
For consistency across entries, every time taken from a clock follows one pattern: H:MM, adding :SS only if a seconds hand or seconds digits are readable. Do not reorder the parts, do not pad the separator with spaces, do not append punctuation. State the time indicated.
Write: 10:53
